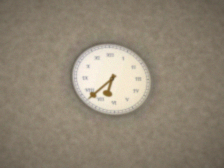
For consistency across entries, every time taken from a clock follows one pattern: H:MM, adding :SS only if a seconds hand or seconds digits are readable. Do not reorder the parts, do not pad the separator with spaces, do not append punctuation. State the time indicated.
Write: 6:38
